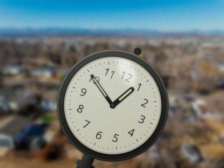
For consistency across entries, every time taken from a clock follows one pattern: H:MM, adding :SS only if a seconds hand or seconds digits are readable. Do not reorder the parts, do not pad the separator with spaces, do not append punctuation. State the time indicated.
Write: 12:50
